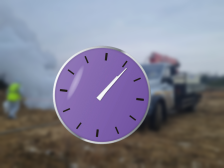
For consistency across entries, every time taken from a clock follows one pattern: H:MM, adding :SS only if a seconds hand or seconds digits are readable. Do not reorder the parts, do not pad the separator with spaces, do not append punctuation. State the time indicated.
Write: 1:06
